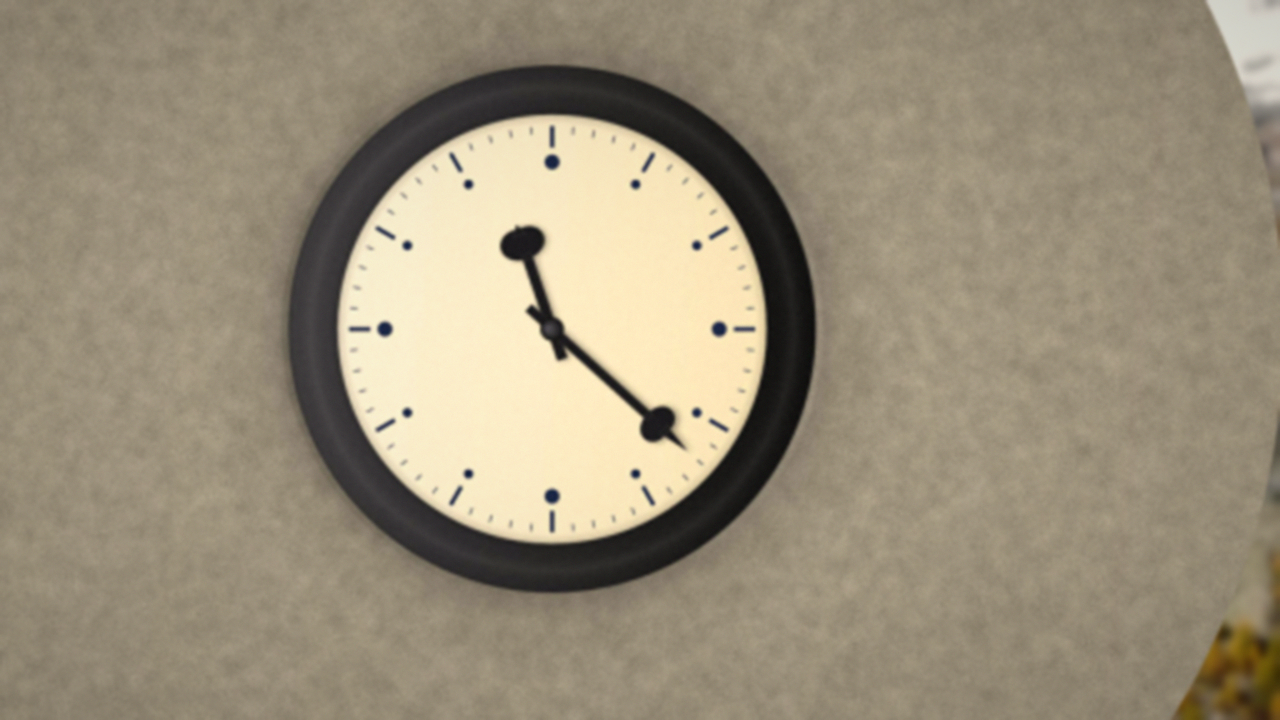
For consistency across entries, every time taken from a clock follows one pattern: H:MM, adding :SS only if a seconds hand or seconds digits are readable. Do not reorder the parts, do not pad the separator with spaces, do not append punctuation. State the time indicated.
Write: 11:22
